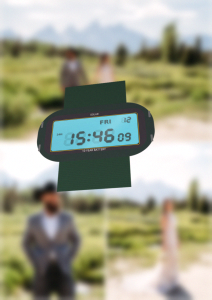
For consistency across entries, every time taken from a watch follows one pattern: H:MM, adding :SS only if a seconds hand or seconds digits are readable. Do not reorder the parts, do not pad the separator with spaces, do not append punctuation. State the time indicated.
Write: 15:46:09
